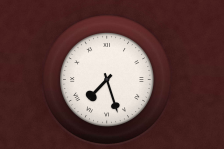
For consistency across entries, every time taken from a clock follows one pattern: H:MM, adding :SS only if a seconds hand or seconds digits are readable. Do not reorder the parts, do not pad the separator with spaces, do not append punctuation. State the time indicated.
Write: 7:27
